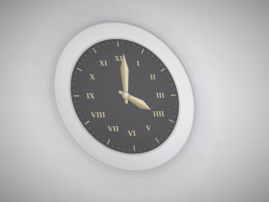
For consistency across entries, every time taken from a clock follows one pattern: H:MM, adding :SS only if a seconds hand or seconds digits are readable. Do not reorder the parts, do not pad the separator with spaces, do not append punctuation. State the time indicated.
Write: 4:01
